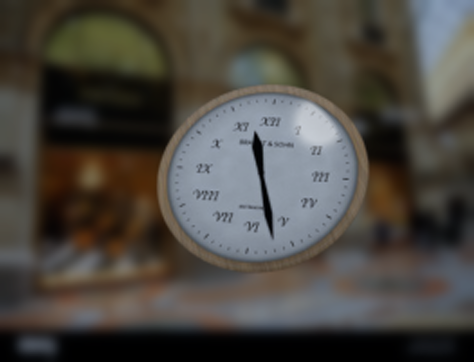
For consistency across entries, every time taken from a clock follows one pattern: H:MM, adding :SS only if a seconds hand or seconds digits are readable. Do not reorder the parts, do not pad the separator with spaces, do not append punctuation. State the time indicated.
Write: 11:27
